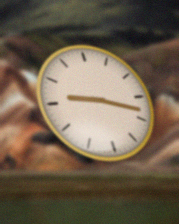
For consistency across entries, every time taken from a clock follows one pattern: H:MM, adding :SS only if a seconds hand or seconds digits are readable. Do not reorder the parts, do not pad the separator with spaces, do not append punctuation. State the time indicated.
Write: 9:18
